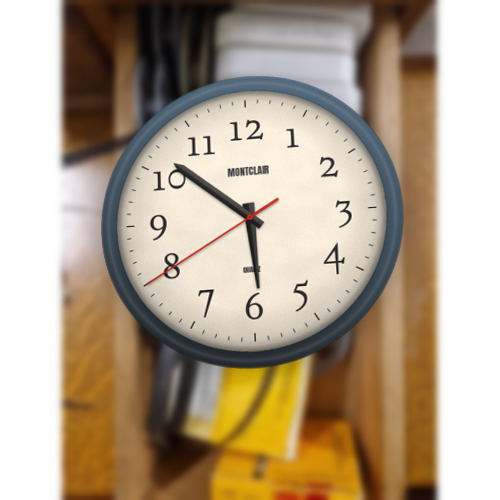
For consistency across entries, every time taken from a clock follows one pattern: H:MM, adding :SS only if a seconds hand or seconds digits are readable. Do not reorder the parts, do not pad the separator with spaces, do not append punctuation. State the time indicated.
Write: 5:51:40
